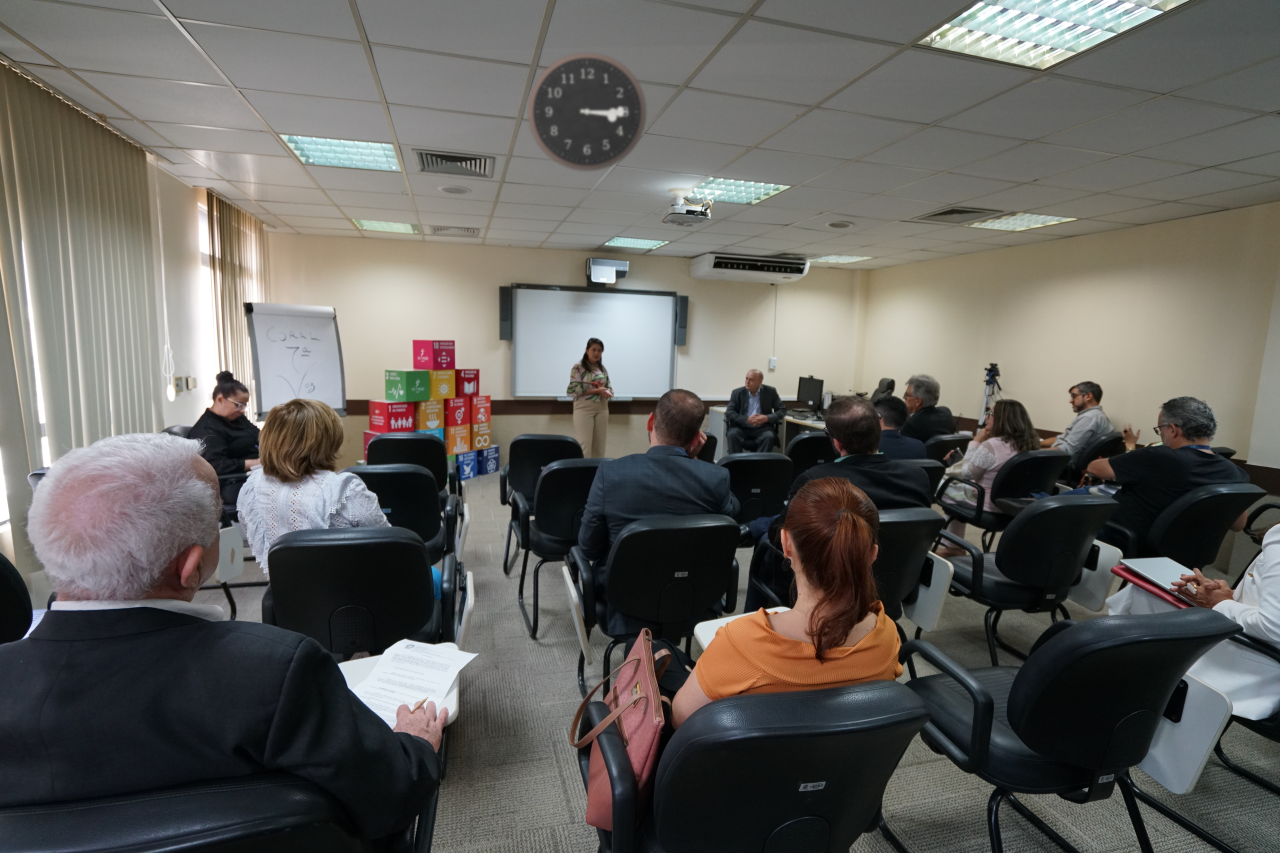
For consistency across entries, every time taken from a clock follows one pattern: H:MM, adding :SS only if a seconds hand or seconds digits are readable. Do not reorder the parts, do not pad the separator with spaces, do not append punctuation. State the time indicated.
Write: 3:15
